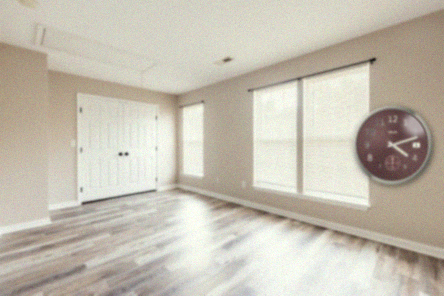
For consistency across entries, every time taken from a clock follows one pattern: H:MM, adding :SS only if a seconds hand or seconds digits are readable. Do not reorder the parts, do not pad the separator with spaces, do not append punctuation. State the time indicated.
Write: 4:12
